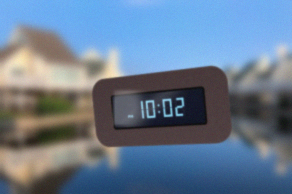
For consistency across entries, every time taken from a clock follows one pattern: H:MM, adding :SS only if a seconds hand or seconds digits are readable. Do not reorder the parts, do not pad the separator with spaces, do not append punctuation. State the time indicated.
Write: 10:02
